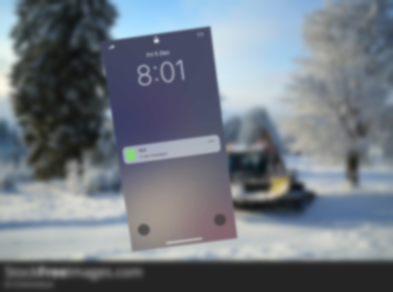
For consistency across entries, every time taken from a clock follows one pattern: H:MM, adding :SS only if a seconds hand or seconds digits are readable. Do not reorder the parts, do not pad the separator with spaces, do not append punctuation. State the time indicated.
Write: 8:01
